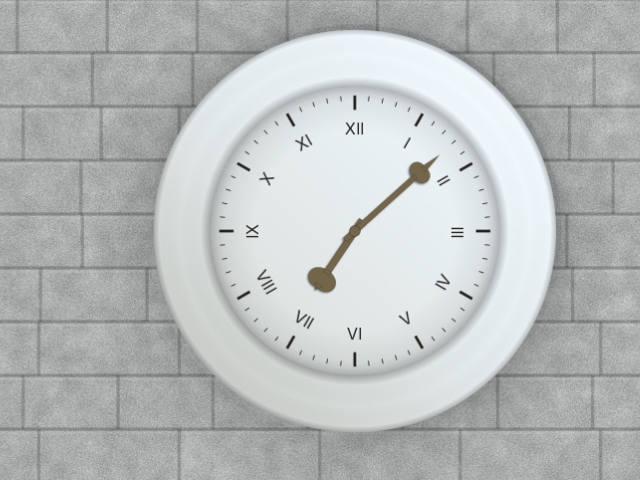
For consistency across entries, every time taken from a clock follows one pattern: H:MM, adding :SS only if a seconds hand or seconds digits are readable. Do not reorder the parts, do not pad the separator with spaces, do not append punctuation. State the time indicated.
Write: 7:08
